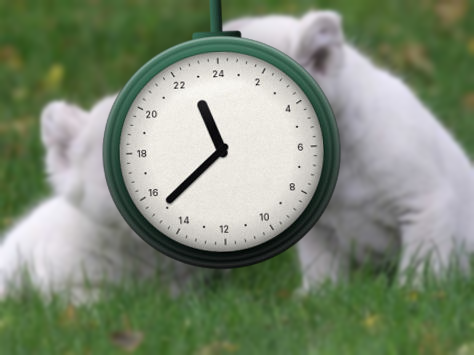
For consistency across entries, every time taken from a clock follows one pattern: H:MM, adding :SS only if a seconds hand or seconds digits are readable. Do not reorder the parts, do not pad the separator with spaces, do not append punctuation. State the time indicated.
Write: 22:38
